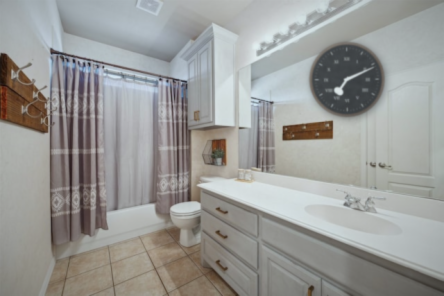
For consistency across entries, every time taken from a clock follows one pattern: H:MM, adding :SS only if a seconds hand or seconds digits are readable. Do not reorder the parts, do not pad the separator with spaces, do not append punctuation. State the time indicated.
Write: 7:11
